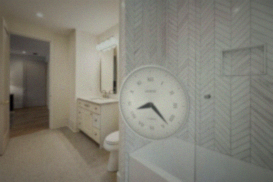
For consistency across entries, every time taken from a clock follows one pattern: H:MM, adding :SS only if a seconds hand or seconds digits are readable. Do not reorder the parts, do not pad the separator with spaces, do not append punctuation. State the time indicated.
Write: 8:23
